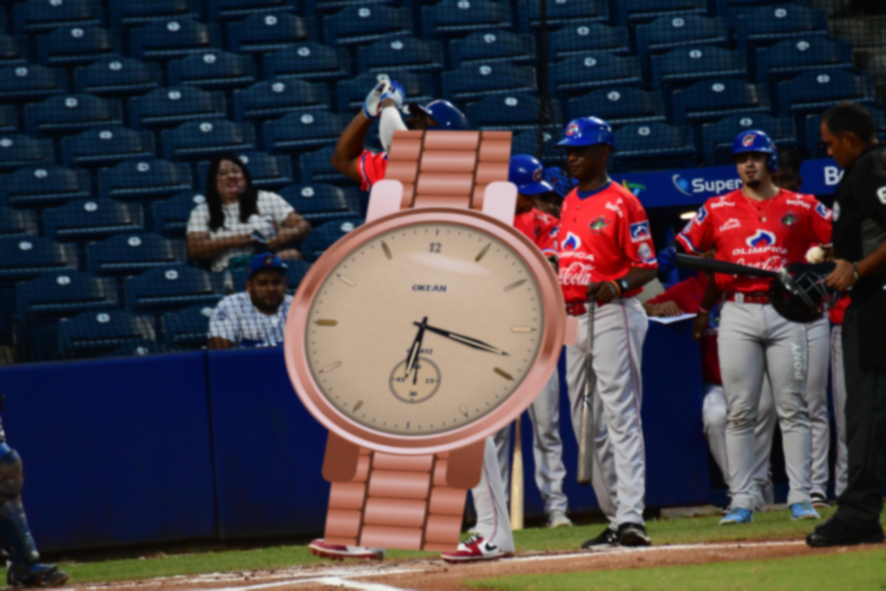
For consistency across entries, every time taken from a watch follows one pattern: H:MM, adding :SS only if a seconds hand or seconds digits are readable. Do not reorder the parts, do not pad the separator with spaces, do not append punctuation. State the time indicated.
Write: 6:18
